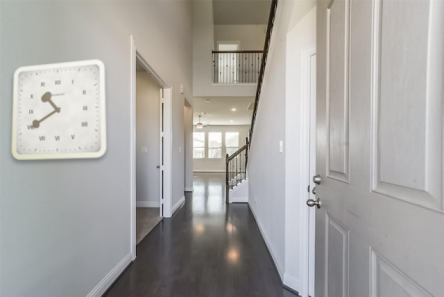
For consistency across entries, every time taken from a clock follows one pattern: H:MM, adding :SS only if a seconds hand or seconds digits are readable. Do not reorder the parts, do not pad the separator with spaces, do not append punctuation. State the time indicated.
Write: 10:40
